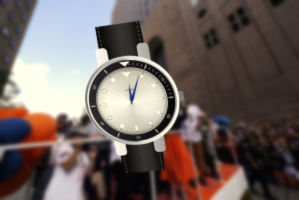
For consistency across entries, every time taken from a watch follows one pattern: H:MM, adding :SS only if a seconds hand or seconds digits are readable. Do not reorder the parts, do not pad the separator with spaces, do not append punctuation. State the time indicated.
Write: 12:04
